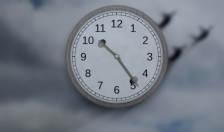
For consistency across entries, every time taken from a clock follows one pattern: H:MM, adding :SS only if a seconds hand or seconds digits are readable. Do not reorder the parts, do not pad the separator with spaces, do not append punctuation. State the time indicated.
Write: 10:24
